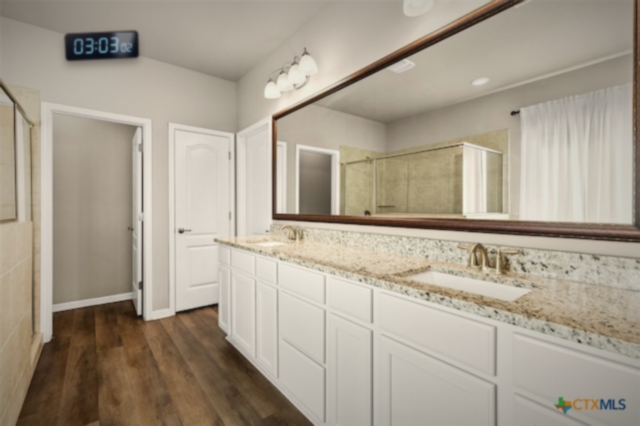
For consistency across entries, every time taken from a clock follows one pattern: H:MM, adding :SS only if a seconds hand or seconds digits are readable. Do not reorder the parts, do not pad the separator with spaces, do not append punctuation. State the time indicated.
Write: 3:03
